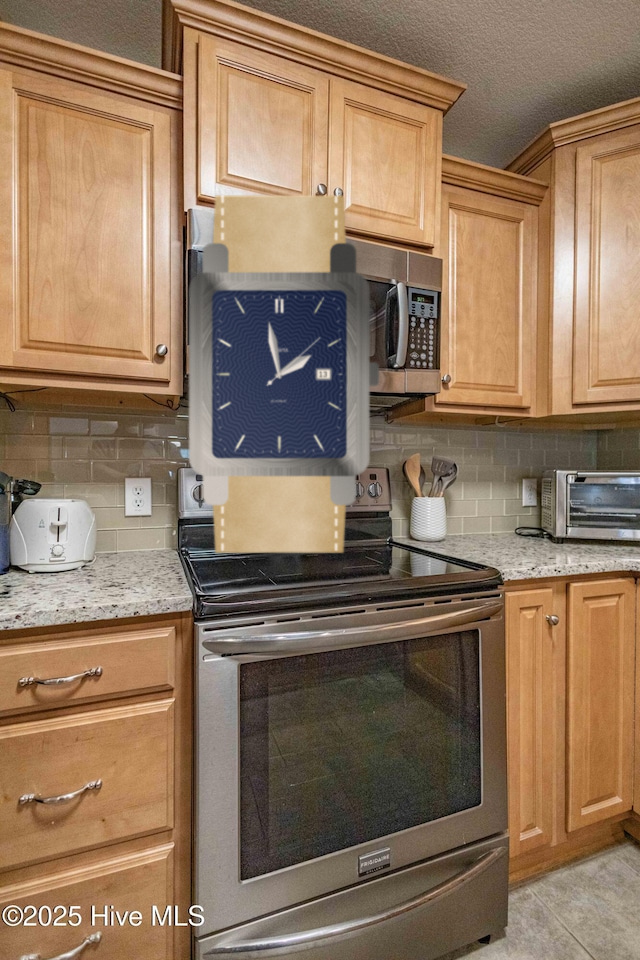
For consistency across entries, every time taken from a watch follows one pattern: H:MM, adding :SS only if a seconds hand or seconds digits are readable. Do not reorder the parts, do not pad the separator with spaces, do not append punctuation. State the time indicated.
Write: 1:58:08
